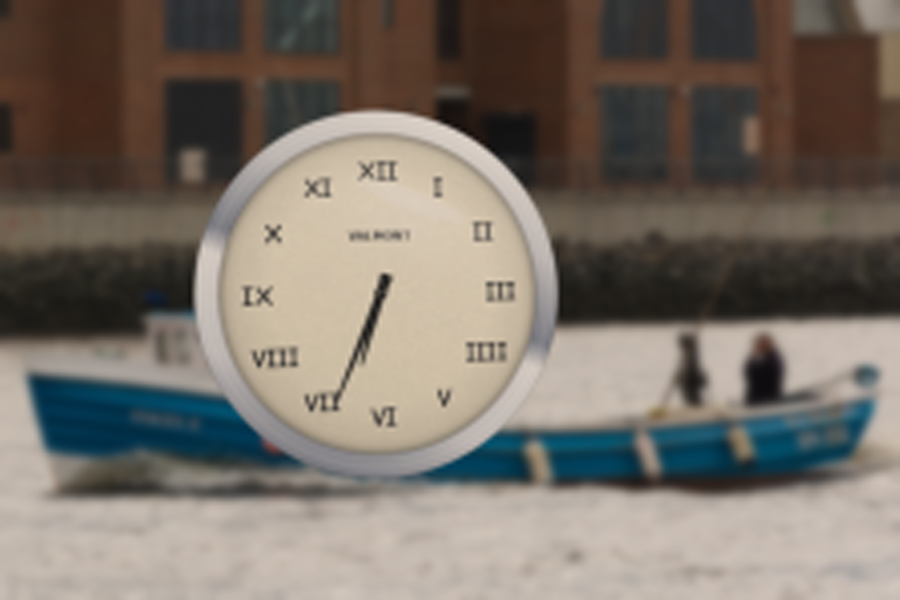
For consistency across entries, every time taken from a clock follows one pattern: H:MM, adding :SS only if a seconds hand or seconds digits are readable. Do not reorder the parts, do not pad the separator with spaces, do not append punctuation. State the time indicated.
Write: 6:34
